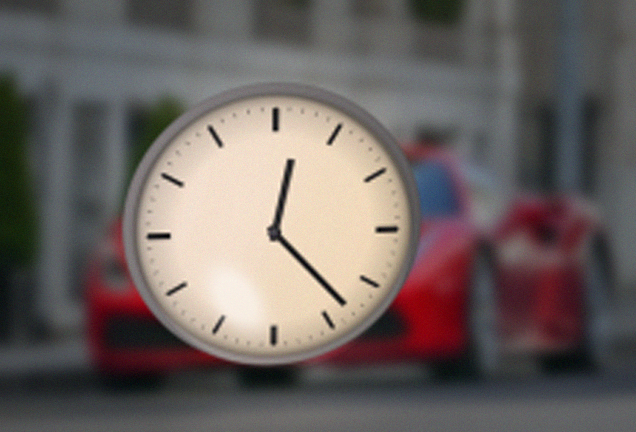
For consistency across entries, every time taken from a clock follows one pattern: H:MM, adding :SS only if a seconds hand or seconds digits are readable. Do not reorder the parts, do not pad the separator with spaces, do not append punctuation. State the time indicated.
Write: 12:23
